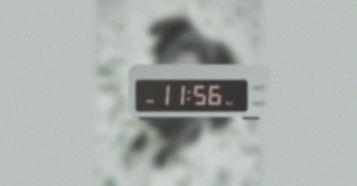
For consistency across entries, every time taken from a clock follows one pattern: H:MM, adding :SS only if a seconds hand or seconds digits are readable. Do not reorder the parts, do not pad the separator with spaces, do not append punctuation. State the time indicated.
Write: 11:56
